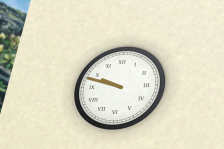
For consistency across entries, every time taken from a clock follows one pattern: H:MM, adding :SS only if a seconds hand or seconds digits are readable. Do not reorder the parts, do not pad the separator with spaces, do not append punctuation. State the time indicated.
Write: 9:48
